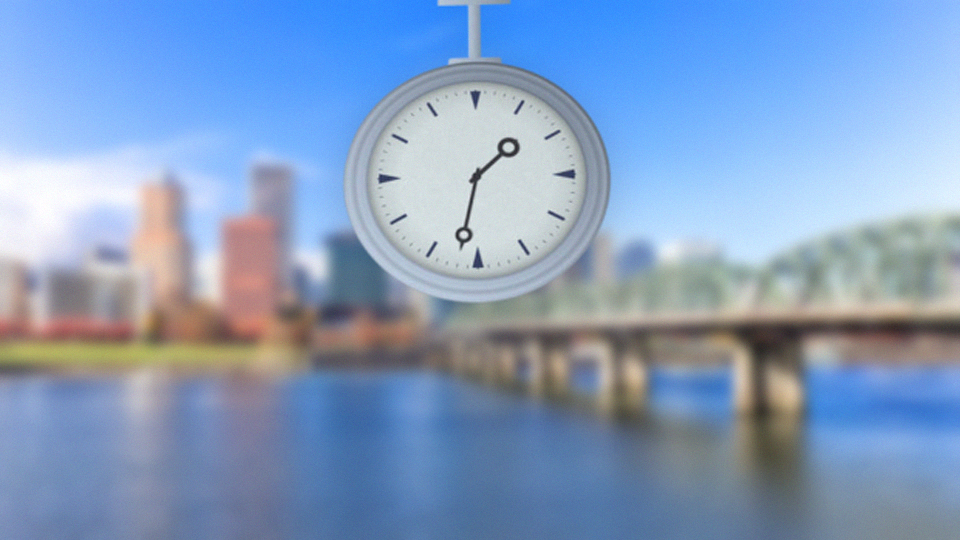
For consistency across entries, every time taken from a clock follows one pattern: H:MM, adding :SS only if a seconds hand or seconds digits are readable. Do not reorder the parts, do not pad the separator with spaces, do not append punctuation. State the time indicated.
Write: 1:32
